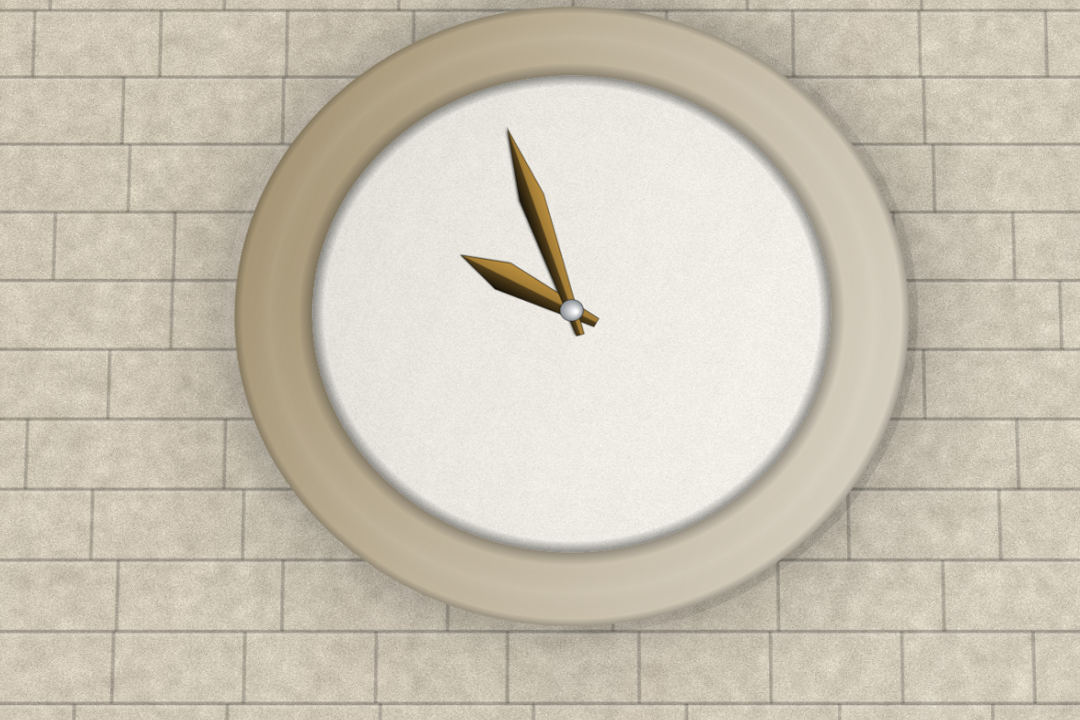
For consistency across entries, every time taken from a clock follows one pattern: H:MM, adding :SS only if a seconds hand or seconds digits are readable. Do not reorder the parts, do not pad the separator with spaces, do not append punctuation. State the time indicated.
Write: 9:57
